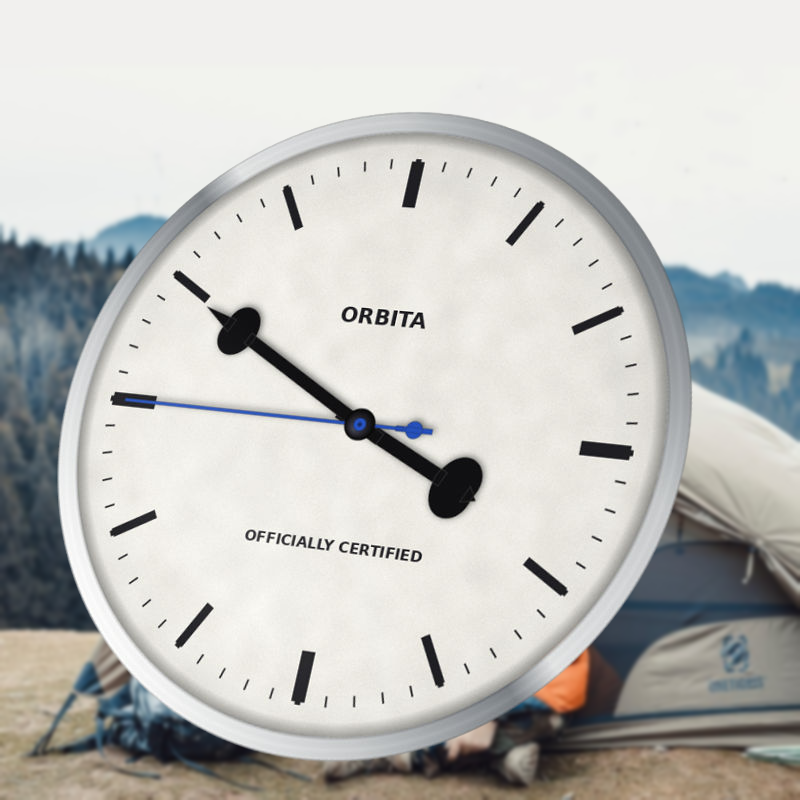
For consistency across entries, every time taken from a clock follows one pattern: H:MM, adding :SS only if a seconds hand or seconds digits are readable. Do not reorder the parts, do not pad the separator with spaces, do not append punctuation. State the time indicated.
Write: 3:49:45
